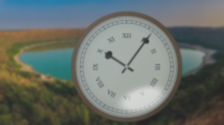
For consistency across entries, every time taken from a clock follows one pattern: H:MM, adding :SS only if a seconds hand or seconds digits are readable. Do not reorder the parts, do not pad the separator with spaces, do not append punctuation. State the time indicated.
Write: 10:06
